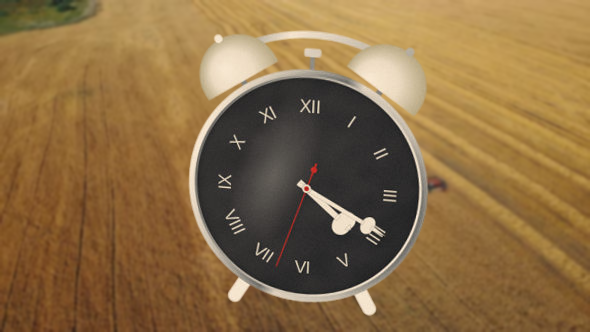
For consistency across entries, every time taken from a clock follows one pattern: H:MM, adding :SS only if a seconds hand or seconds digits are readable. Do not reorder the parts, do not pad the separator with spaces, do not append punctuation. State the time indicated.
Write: 4:19:33
